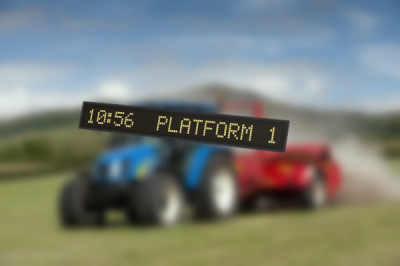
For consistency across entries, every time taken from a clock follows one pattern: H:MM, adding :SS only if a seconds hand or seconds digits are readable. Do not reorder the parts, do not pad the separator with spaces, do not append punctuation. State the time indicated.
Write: 10:56
